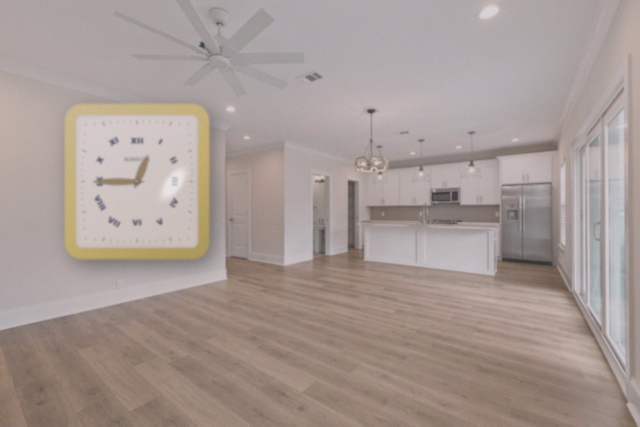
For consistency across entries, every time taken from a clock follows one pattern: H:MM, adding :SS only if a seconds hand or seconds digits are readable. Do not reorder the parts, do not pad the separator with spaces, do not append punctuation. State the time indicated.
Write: 12:45
